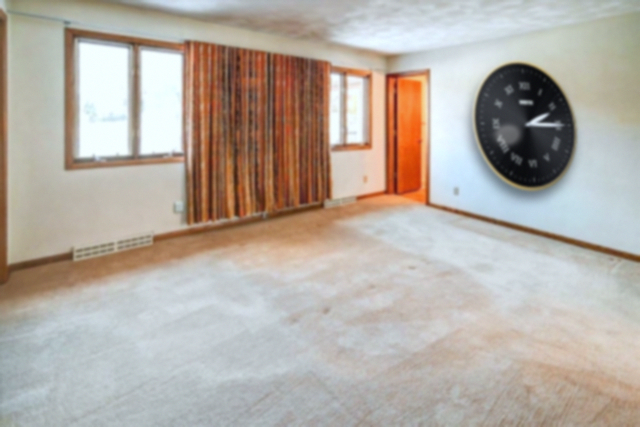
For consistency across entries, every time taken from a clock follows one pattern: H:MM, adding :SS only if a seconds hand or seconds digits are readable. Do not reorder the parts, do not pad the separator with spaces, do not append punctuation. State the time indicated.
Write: 2:15
